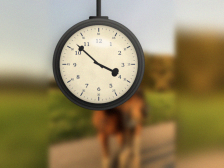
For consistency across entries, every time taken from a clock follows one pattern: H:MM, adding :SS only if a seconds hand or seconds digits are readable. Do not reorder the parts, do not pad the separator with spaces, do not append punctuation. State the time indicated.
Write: 3:52
